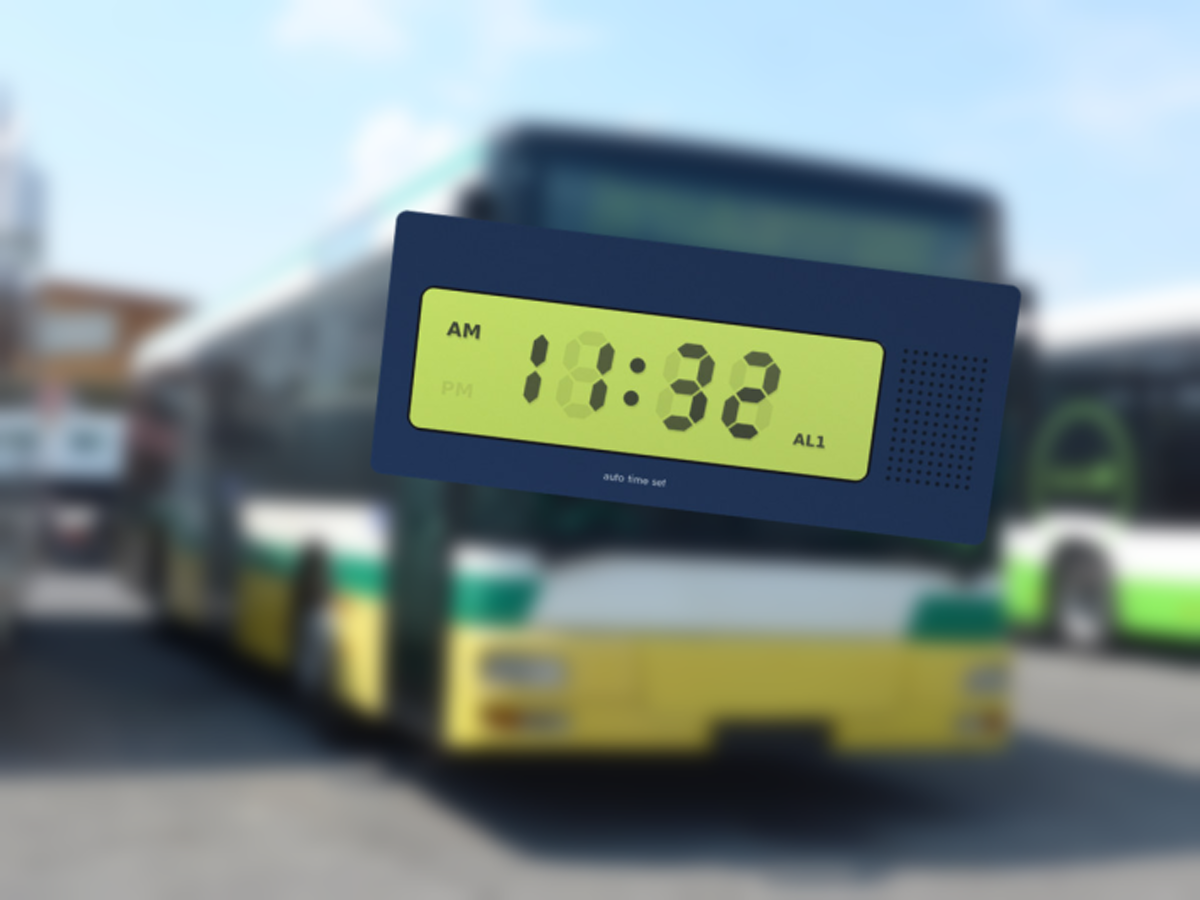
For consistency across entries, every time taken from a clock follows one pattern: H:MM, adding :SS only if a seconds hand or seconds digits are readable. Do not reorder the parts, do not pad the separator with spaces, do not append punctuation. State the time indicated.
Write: 11:32
